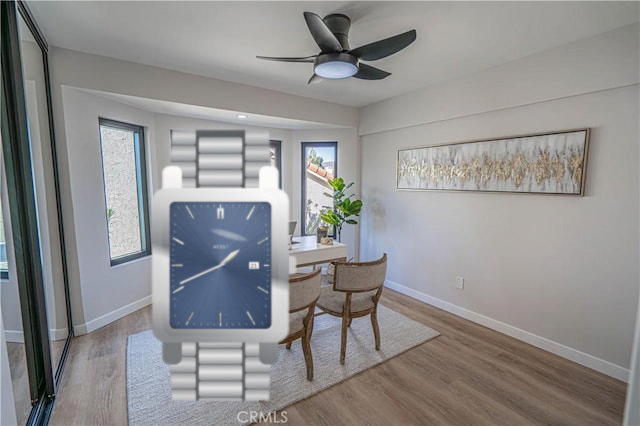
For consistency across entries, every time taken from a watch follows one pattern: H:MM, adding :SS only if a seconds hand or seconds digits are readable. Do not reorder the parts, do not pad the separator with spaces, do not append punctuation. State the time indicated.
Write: 1:41
